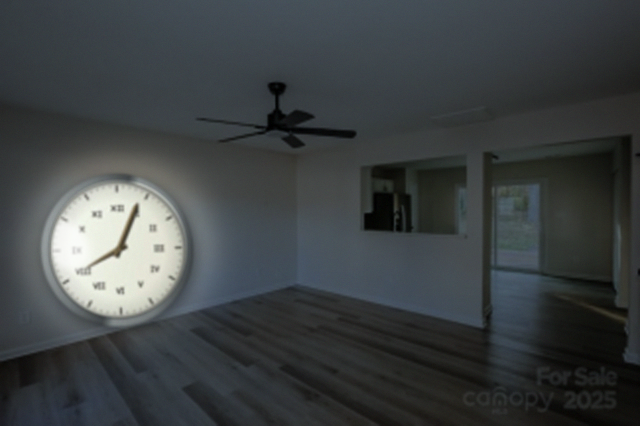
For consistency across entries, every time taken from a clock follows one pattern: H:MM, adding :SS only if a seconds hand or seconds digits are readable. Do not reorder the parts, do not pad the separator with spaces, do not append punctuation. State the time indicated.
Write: 8:04
